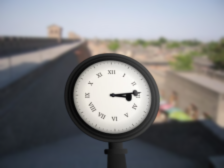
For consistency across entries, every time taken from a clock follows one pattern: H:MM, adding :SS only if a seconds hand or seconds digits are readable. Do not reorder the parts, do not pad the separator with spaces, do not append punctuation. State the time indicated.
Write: 3:14
